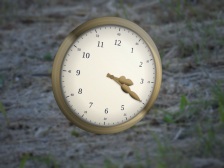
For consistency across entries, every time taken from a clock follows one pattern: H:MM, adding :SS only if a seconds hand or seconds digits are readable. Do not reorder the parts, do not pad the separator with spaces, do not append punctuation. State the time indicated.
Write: 3:20
